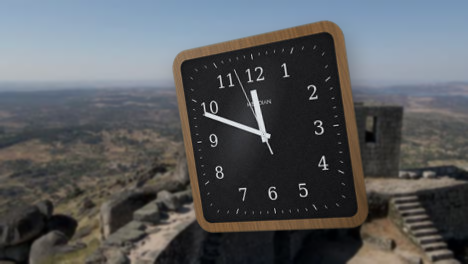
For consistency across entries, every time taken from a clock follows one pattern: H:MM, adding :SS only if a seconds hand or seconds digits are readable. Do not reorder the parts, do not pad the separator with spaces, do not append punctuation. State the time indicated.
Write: 11:48:57
